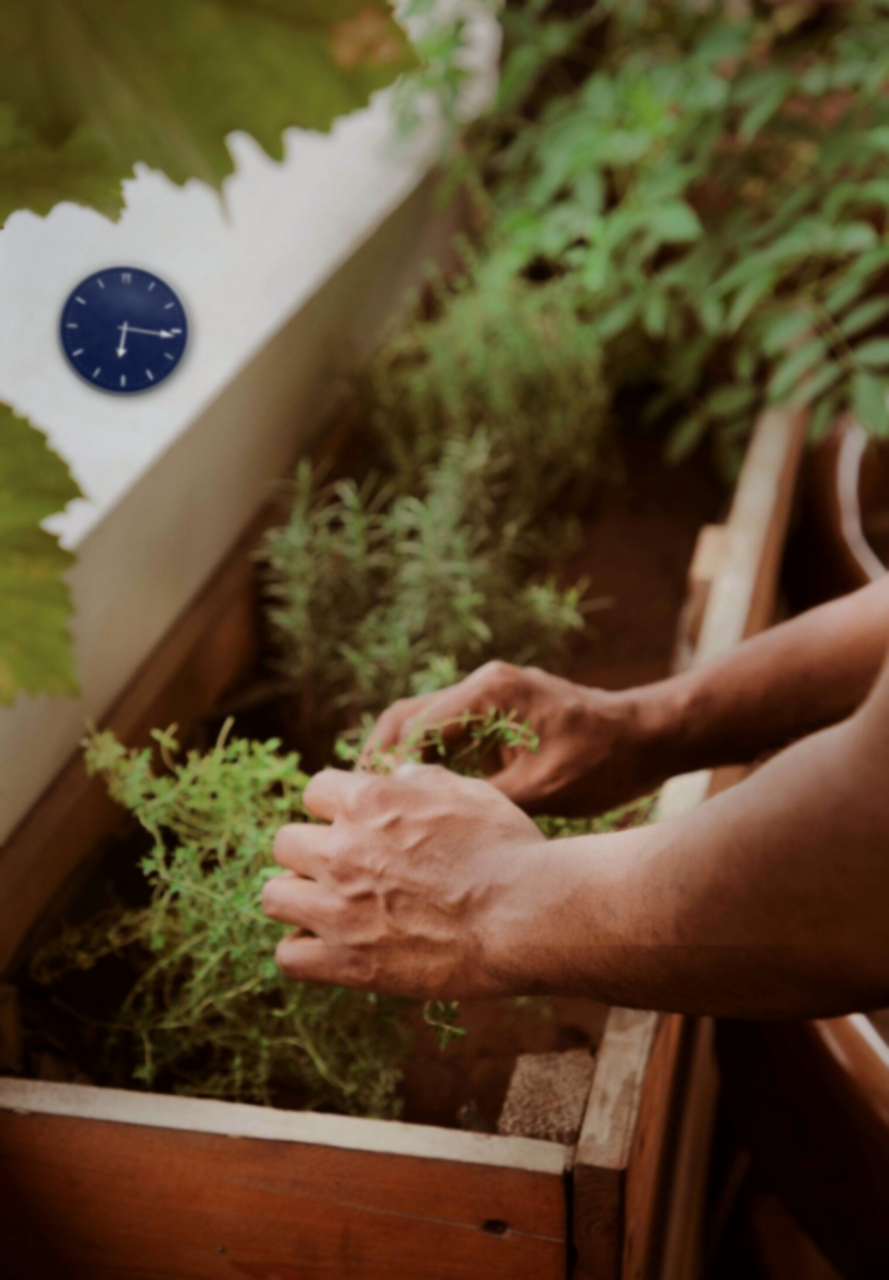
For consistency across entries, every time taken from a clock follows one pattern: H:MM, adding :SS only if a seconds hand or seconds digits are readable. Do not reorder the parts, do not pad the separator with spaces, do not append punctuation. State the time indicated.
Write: 6:16
